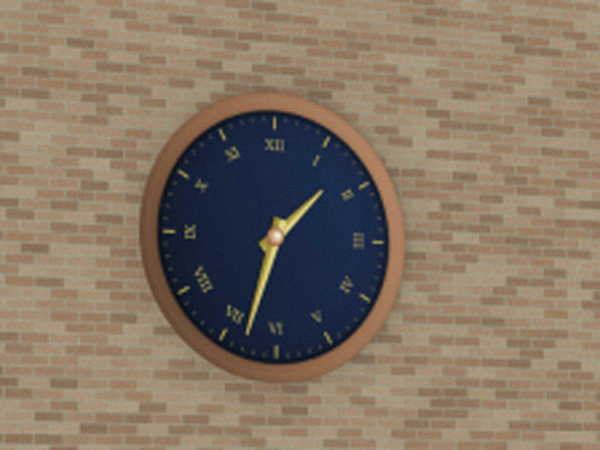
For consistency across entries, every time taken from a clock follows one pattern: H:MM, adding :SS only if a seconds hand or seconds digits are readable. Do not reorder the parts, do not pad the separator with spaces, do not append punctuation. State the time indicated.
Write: 1:33
